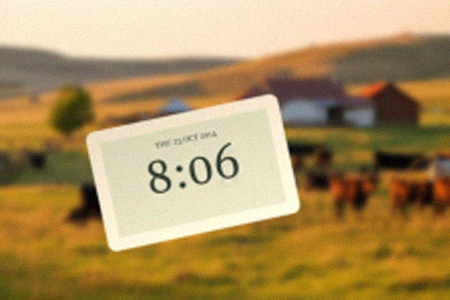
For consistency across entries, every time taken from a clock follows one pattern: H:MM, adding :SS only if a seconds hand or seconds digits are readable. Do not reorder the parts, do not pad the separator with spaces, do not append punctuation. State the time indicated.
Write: 8:06
